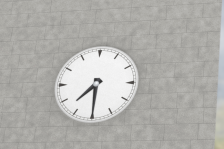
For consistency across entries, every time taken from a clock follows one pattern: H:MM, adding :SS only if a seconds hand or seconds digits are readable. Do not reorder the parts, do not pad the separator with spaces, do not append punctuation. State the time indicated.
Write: 7:30
